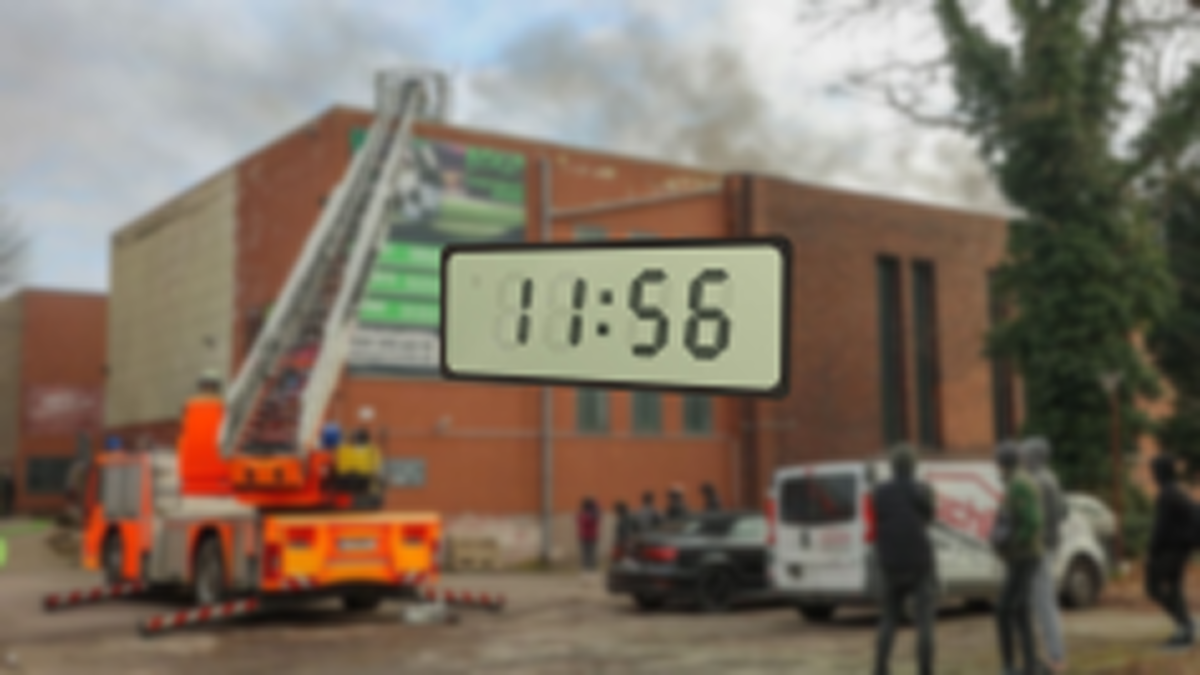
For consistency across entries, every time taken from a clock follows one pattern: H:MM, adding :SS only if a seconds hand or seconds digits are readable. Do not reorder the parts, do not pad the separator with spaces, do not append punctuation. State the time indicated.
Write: 11:56
